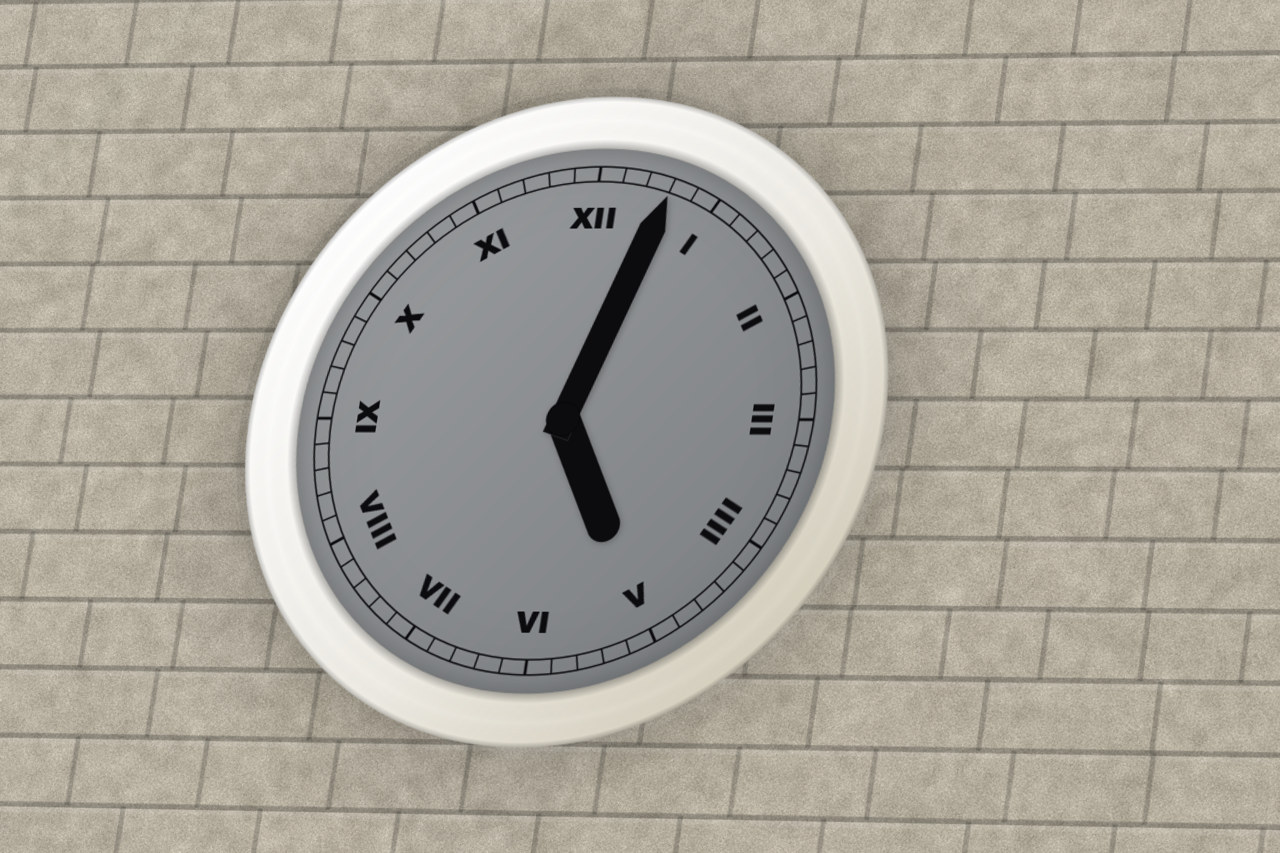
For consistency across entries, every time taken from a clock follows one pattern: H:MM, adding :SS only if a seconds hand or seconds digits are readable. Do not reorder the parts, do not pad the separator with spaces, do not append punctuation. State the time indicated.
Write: 5:03
